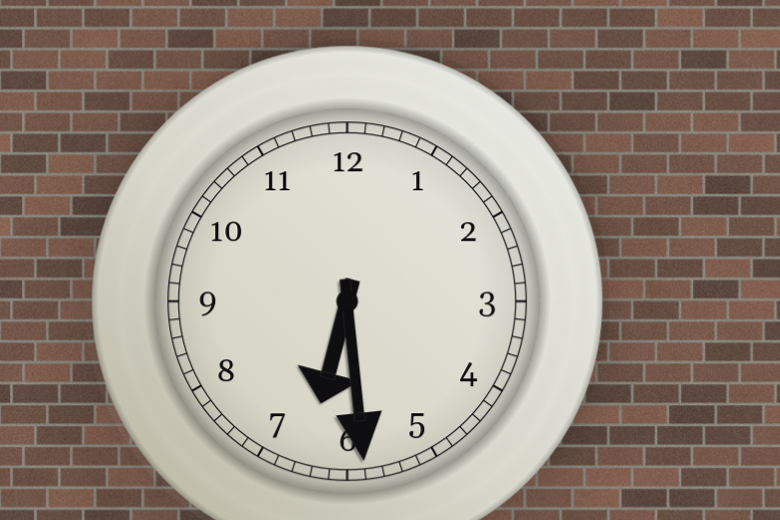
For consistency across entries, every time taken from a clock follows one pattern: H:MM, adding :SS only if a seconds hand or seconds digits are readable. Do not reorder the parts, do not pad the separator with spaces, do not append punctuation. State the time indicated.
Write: 6:29
